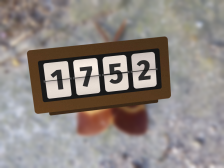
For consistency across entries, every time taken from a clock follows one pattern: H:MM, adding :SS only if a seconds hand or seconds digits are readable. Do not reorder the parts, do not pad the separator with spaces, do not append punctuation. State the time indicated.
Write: 17:52
